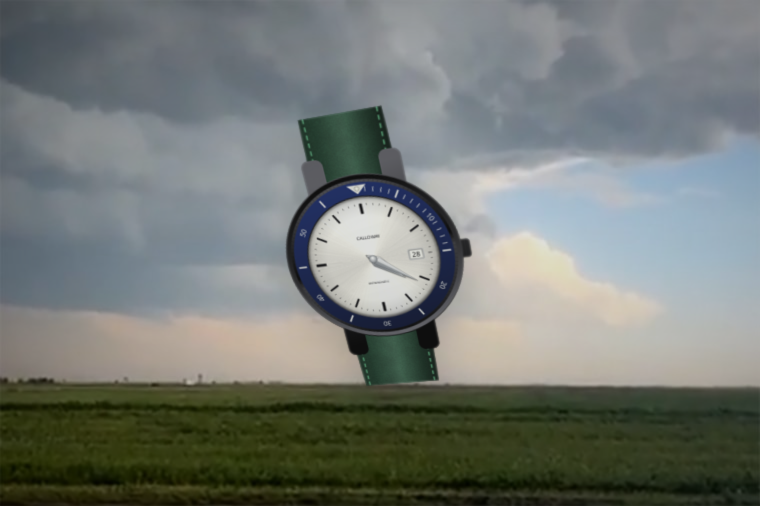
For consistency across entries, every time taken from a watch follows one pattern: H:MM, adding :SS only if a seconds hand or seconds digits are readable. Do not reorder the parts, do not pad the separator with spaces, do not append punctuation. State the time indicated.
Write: 4:21
